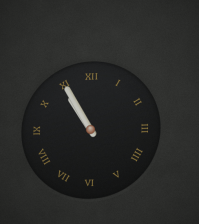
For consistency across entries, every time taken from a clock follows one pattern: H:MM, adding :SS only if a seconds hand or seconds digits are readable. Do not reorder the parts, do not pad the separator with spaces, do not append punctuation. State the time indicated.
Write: 10:55
